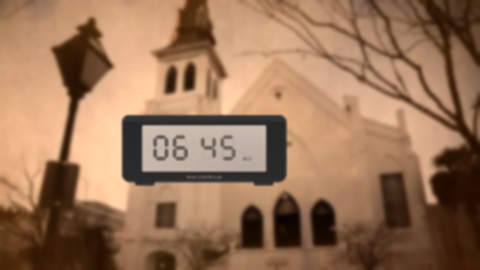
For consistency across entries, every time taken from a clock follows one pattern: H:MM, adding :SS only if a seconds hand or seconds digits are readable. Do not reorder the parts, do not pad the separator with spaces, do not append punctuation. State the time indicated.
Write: 6:45
